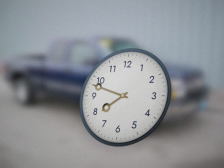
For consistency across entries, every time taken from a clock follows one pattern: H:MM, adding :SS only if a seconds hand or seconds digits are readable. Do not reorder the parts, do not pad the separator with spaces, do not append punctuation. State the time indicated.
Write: 7:48
